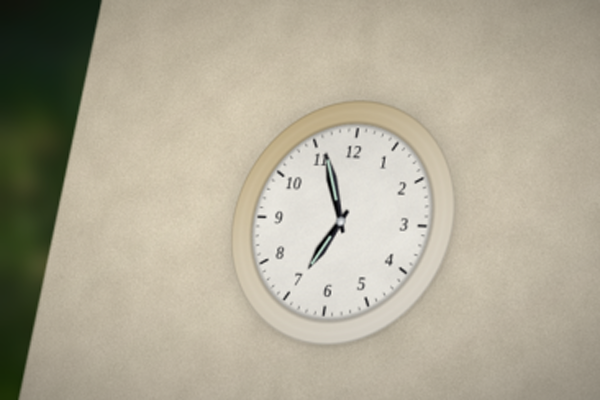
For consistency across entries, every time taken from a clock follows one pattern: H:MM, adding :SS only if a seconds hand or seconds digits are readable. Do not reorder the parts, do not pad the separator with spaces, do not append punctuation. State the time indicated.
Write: 6:56
